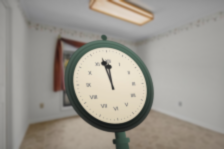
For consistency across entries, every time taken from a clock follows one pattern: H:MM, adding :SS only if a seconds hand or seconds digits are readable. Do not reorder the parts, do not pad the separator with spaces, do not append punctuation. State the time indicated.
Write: 11:58
